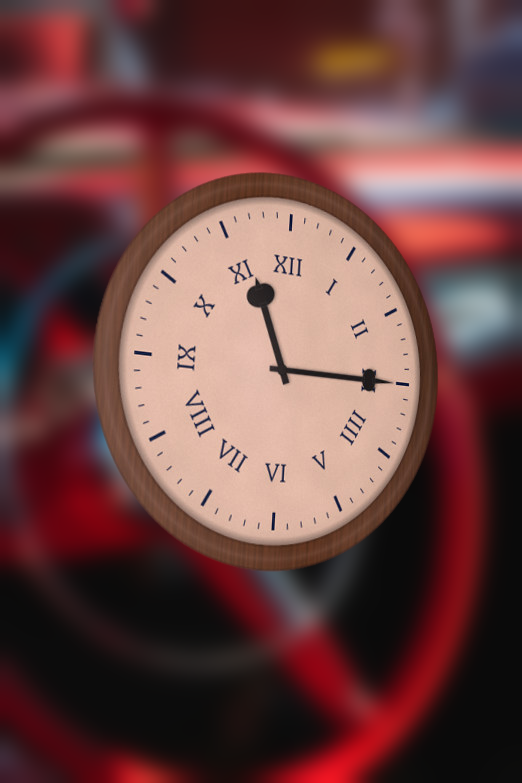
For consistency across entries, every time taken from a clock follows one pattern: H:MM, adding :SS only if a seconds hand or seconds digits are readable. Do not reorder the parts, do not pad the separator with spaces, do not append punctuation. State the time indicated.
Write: 11:15
